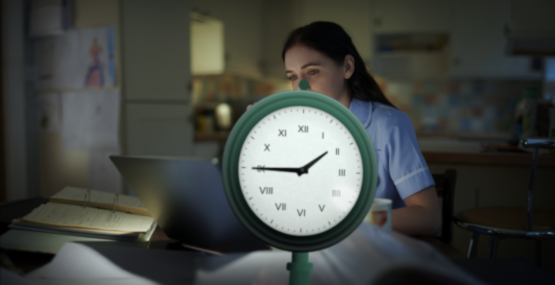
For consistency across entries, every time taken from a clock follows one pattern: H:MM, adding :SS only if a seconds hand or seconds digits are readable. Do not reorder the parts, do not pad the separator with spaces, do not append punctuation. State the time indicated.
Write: 1:45
